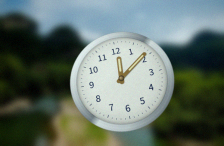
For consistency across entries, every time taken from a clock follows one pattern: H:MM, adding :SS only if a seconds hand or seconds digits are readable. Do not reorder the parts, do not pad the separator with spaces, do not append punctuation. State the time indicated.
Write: 12:09
